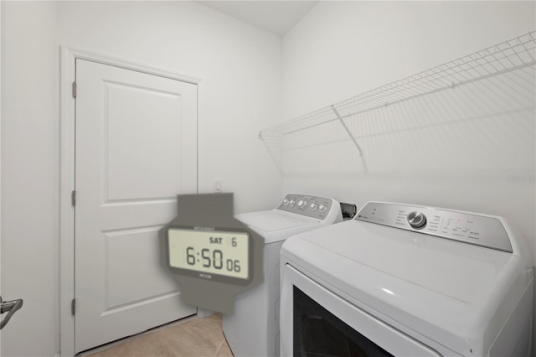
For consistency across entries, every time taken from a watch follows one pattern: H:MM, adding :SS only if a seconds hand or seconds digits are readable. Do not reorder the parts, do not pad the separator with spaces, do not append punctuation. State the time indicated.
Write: 6:50:06
